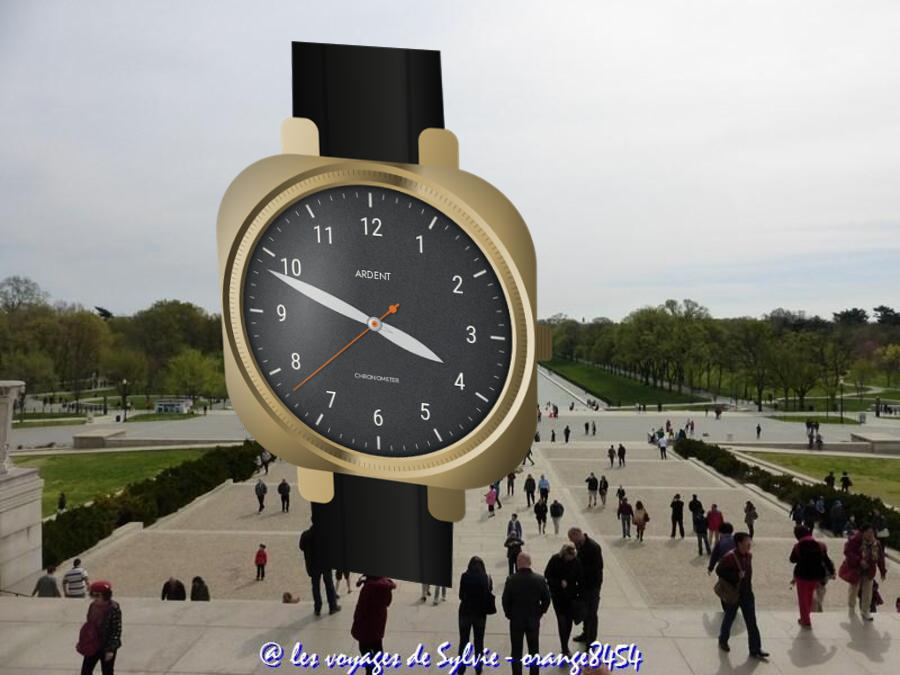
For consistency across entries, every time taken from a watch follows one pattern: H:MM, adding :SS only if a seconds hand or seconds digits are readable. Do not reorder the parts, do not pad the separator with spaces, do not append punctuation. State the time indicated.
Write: 3:48:38
